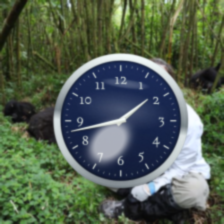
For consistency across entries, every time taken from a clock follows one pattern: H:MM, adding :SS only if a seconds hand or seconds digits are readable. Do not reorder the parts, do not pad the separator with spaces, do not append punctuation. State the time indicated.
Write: 1:43
